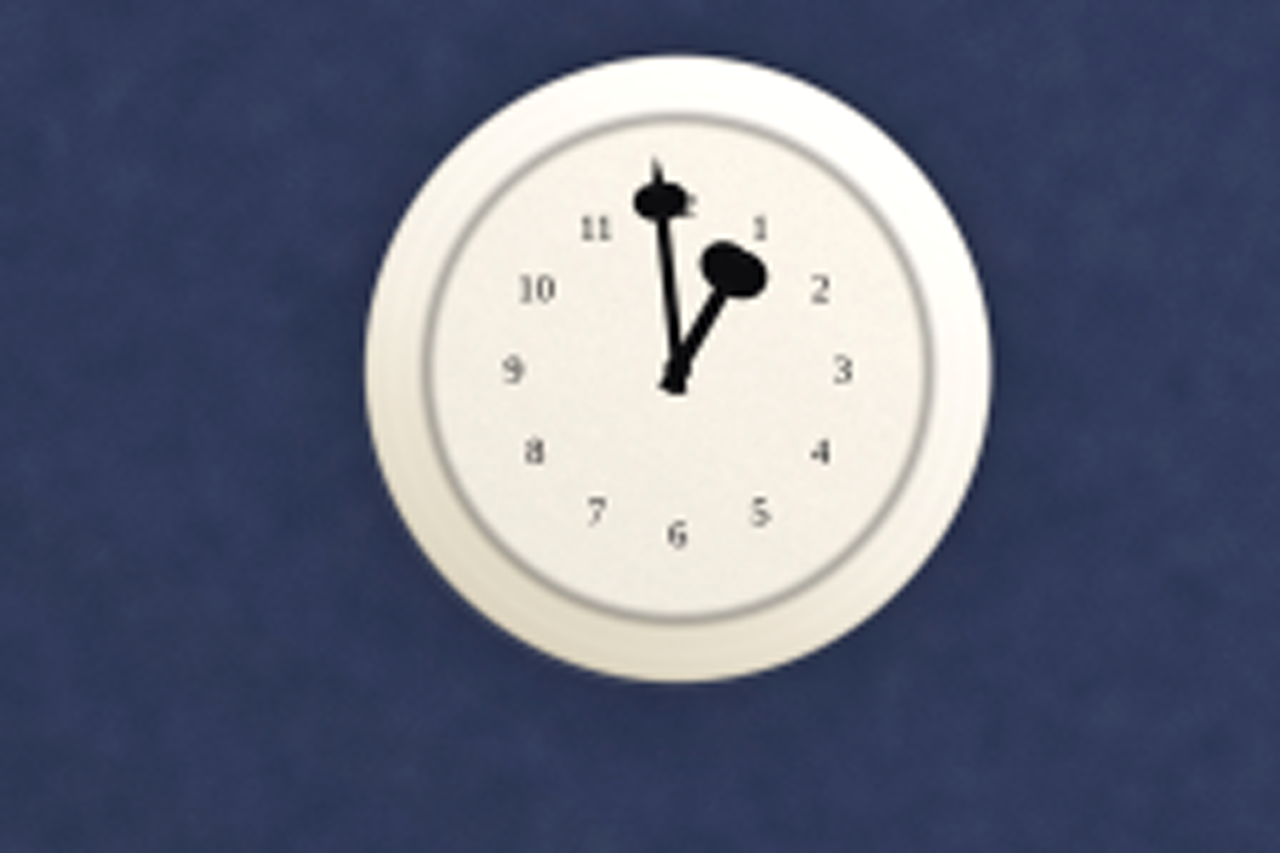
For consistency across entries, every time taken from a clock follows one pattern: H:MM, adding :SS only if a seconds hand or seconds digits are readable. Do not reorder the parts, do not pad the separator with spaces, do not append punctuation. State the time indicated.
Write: 12:59
